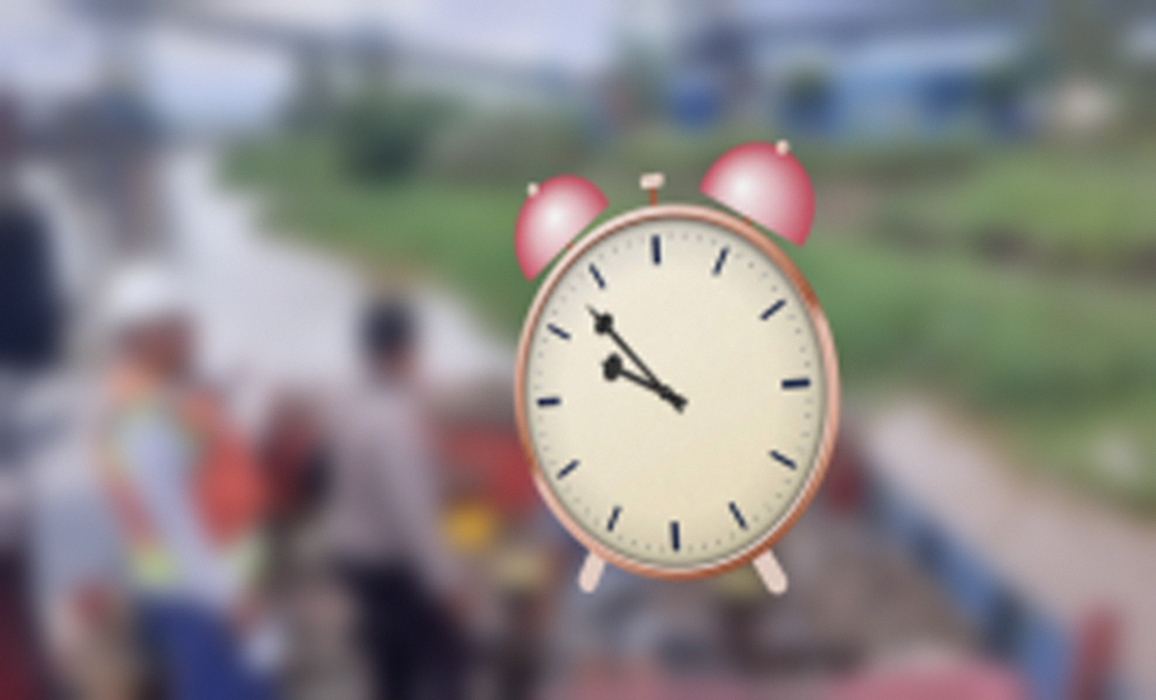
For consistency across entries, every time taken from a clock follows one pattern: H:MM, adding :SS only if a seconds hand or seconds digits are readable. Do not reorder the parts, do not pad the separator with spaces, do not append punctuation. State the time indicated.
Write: 9:53
